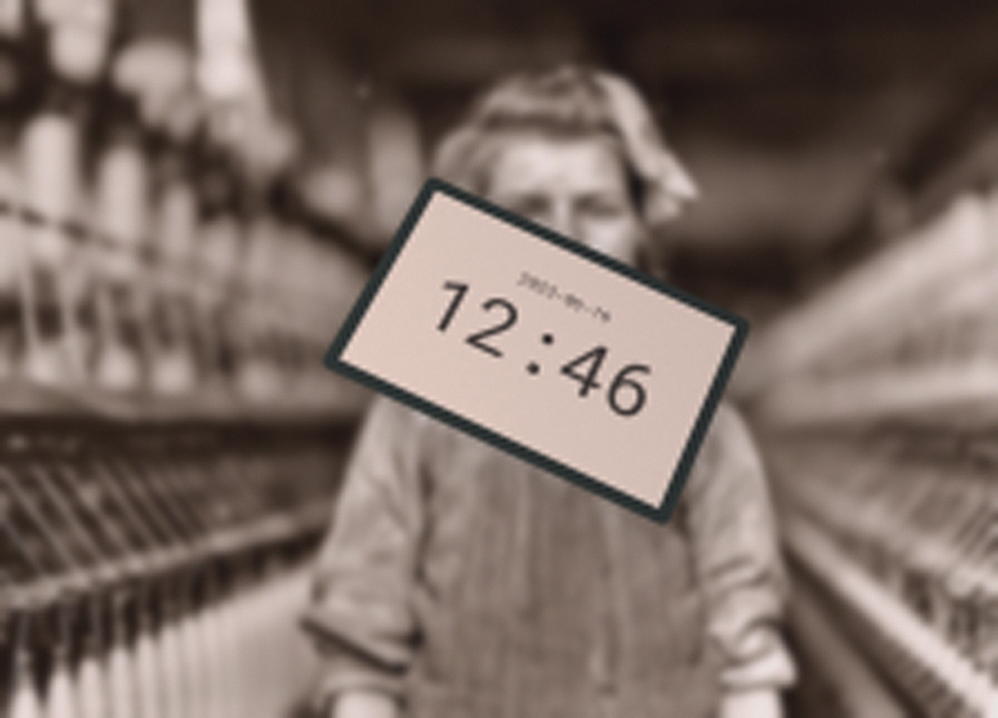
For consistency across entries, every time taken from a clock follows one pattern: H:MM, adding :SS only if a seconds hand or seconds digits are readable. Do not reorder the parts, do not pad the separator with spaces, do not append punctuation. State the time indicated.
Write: 12:46
